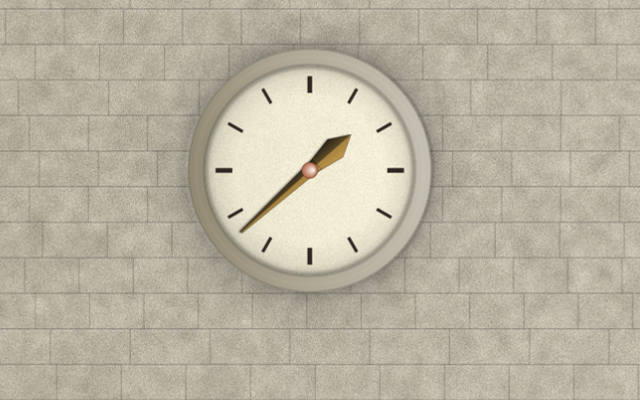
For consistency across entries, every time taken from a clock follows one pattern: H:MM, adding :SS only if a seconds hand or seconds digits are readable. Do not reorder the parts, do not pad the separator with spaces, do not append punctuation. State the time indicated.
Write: 1:38
